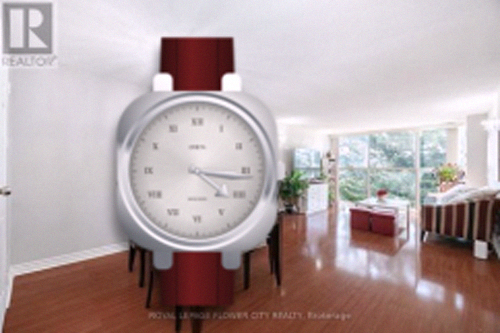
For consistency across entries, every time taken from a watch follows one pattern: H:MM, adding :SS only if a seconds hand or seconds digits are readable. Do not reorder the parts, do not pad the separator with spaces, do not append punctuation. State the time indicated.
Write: 4:16
